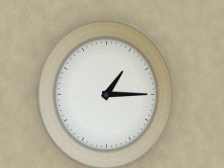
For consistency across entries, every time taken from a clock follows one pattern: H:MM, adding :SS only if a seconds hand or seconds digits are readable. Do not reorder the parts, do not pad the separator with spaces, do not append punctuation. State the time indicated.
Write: 1:15
